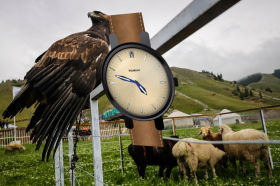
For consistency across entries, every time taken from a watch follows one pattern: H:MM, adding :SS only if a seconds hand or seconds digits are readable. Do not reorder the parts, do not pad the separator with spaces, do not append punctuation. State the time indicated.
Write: 4:48
